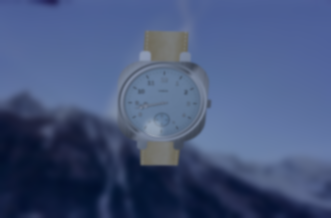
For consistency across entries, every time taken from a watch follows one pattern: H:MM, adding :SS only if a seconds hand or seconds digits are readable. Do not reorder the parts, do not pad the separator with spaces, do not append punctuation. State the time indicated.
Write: 8:43
